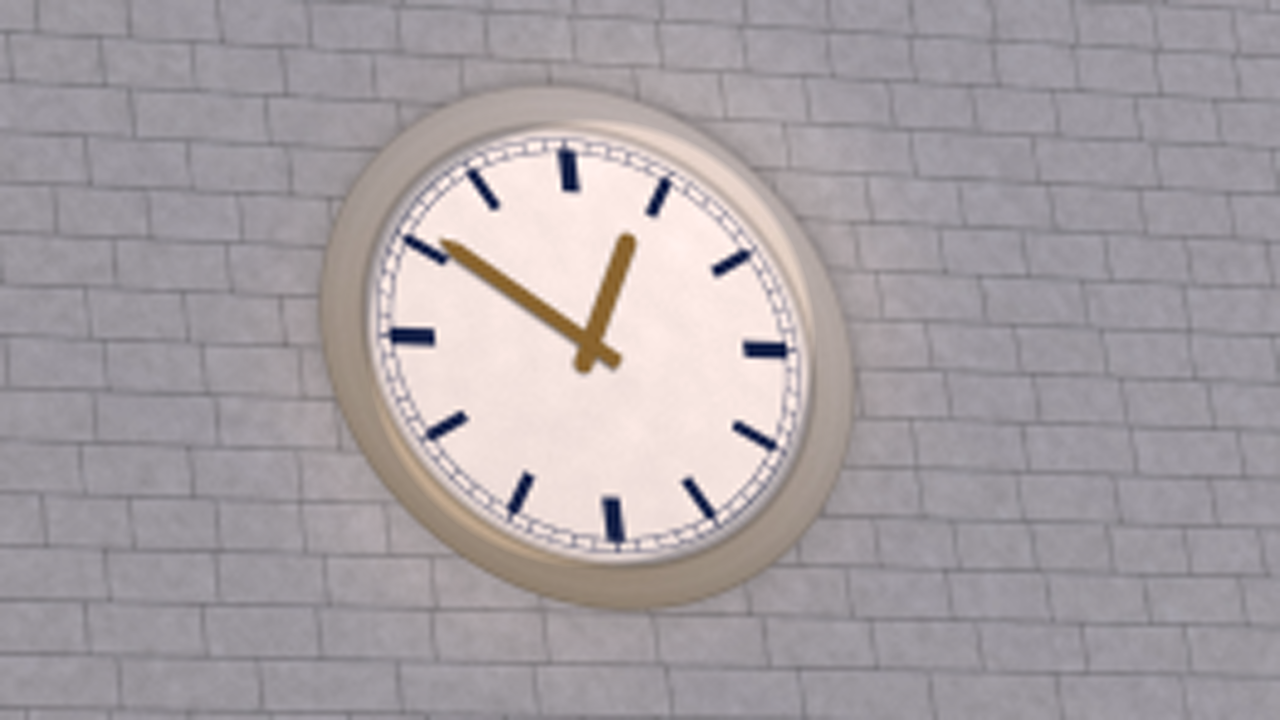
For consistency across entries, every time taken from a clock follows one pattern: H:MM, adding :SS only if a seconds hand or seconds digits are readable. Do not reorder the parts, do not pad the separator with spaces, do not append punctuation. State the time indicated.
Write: 12:51
